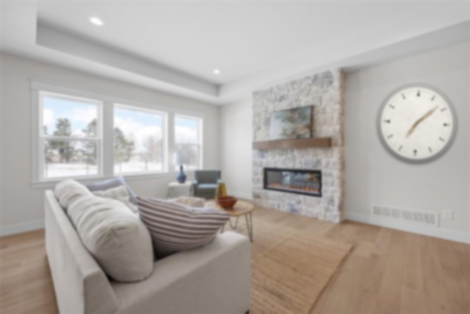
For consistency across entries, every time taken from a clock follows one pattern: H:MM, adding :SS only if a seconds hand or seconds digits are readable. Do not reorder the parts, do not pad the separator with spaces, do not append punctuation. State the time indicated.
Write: 7:08
